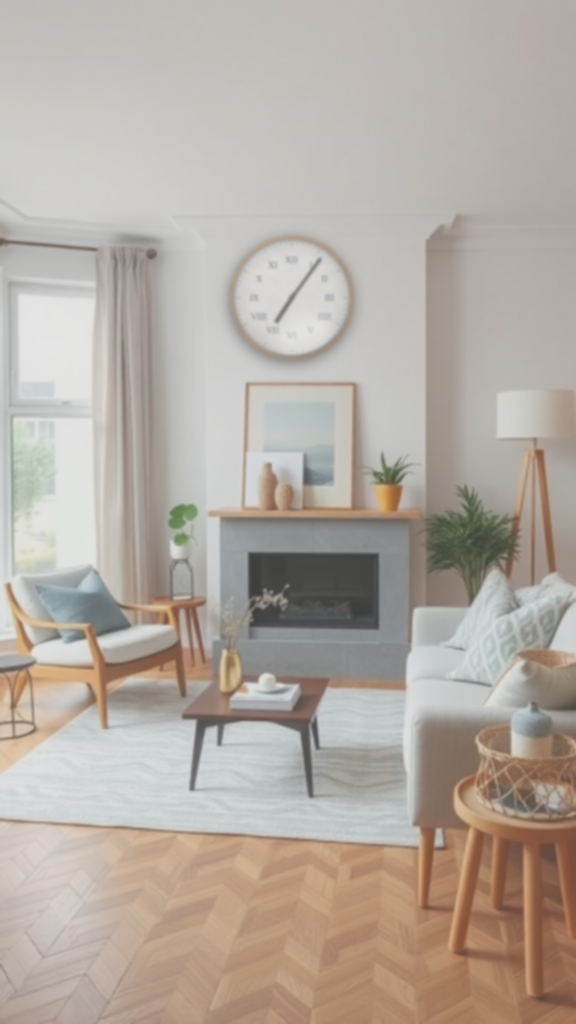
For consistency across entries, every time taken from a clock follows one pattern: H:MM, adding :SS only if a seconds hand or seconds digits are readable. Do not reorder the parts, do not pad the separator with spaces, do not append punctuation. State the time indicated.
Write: 7:06
